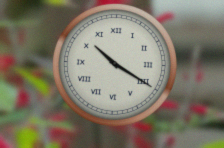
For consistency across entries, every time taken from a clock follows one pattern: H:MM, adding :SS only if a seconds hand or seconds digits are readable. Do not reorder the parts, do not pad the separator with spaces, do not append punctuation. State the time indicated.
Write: 10:20
